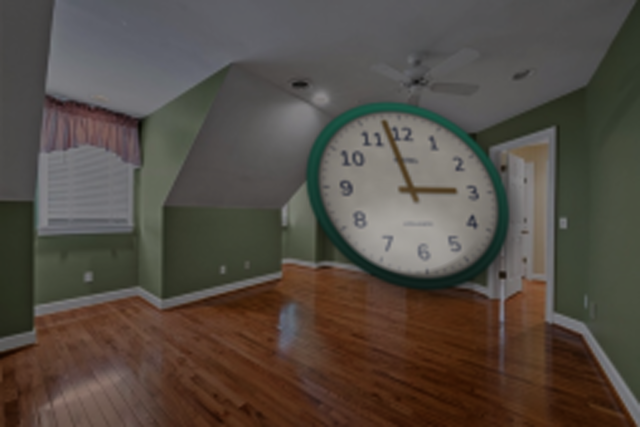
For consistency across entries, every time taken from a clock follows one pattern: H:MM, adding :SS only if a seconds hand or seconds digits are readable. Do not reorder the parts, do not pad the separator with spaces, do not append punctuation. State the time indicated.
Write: 2:58
